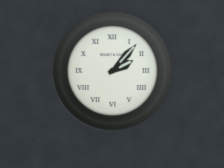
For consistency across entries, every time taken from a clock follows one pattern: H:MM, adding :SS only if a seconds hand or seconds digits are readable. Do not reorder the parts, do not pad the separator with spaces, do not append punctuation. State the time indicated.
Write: 2:07
